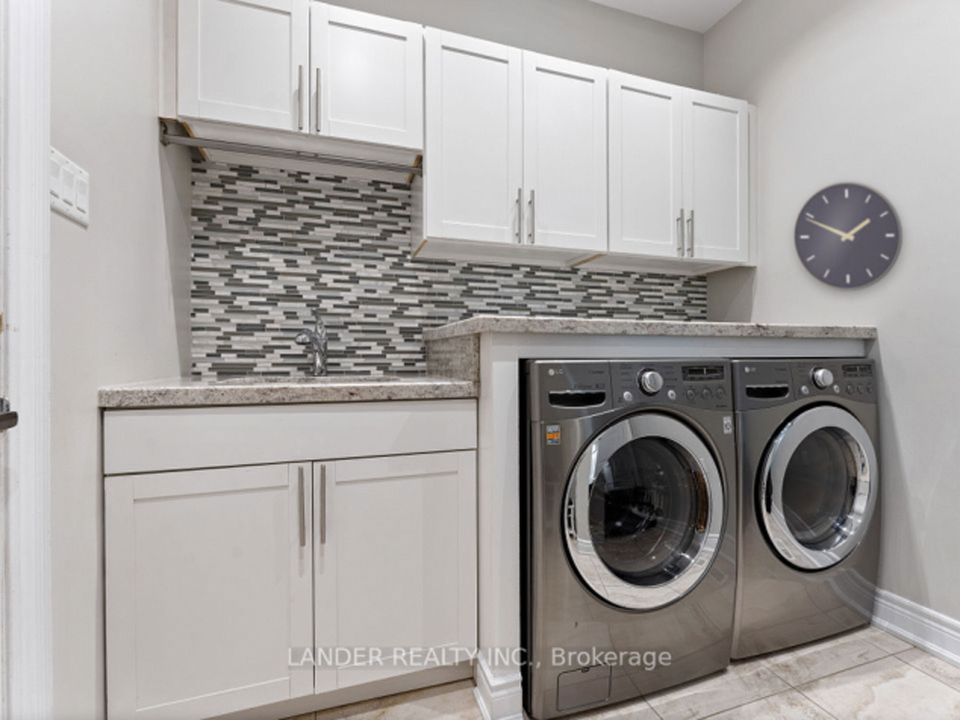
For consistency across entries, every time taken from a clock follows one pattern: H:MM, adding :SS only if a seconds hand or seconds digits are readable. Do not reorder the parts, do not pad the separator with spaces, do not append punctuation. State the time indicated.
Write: 1:49
